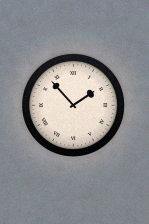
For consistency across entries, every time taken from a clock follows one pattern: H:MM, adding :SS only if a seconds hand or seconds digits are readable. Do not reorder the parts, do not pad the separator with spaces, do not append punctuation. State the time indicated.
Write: 1:53
